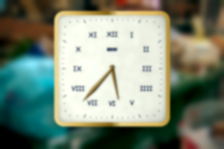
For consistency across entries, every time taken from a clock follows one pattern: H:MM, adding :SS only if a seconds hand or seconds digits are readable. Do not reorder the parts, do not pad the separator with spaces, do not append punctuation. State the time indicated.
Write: 5:37
